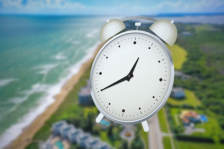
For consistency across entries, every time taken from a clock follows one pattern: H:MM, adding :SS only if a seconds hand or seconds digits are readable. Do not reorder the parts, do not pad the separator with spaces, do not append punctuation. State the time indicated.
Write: 12:40
